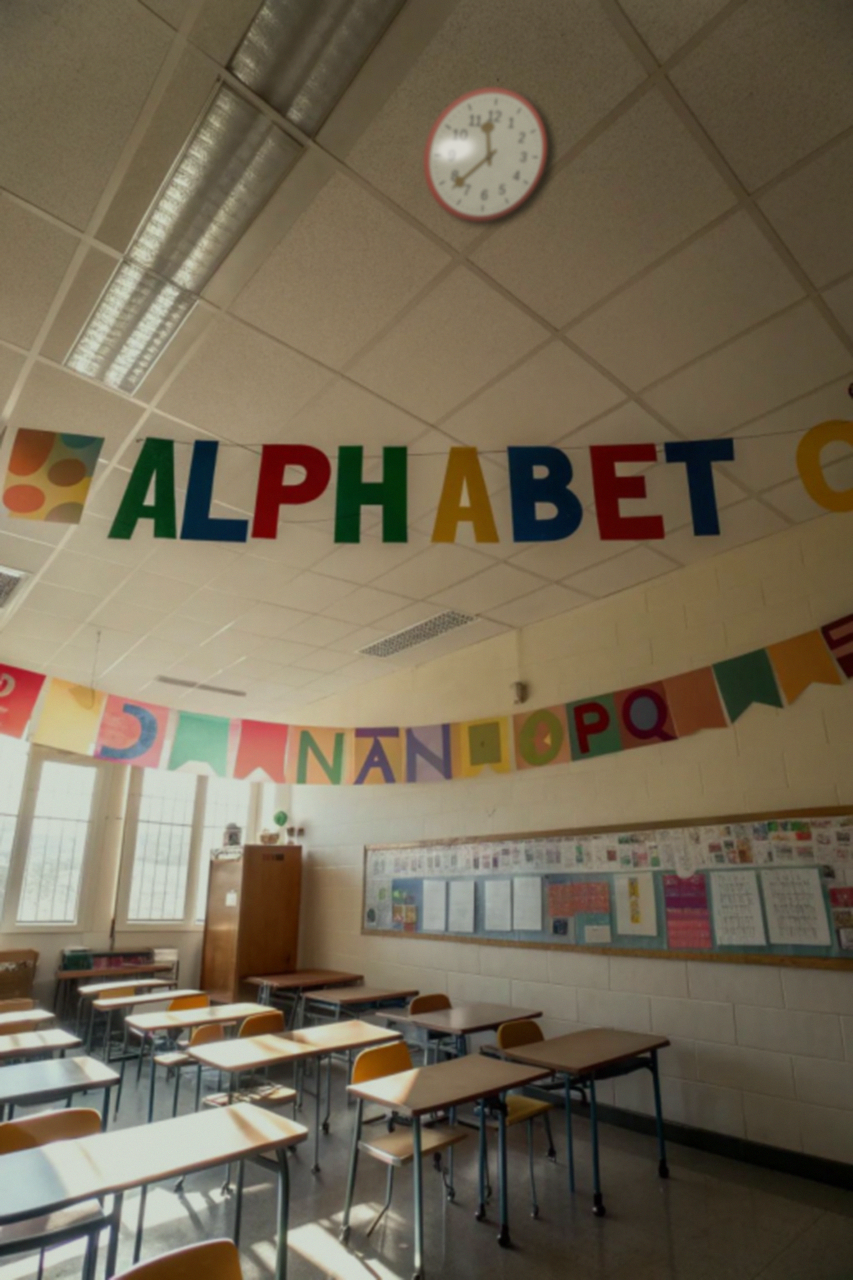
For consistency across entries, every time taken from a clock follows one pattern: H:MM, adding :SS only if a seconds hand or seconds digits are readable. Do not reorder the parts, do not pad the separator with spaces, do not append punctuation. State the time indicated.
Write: 11:38
